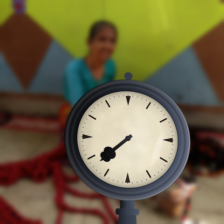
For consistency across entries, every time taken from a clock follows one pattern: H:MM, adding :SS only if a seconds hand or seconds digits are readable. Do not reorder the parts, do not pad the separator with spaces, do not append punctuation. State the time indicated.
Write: 7:38
